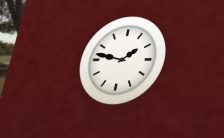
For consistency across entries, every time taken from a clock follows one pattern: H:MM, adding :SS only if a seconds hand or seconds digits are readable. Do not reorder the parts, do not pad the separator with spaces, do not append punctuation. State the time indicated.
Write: 1:47
